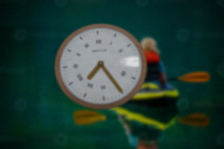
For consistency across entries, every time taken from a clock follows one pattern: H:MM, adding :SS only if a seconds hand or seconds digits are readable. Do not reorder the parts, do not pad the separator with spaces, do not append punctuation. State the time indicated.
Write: 7:25
